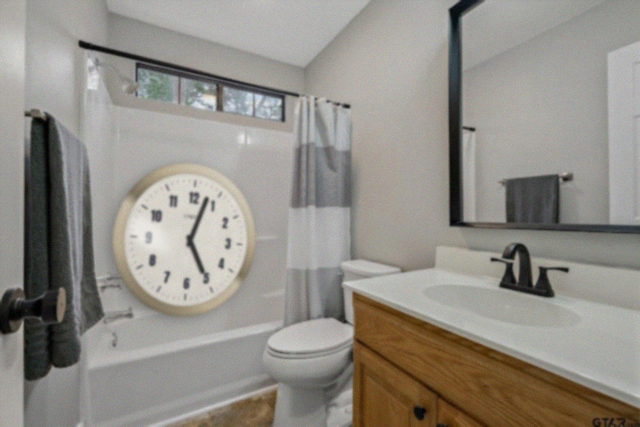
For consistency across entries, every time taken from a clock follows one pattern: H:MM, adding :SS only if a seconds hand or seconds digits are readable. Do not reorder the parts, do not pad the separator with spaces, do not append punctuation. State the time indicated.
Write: 5:03
